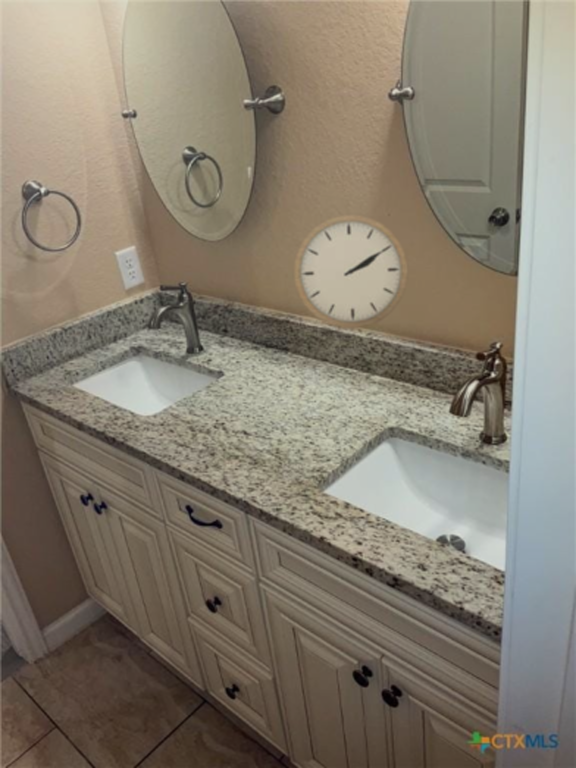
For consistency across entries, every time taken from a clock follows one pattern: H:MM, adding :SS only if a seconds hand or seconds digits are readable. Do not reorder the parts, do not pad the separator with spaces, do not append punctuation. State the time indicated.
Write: 2:10
